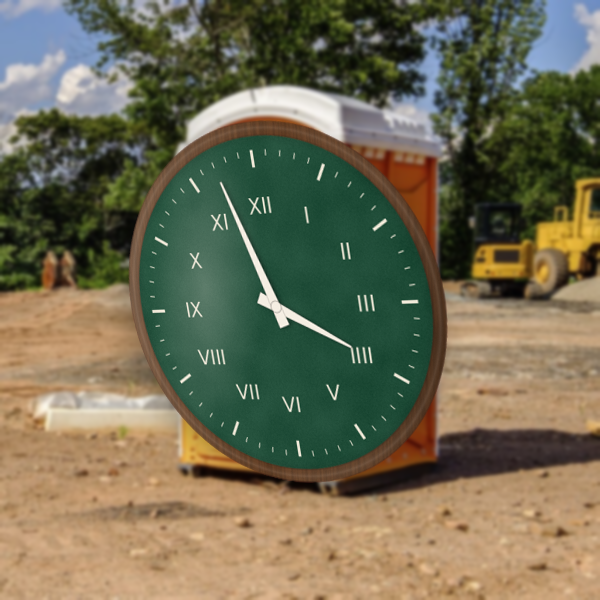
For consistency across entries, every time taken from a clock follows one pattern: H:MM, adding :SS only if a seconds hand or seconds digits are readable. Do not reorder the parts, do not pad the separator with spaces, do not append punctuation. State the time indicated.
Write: 3:57
